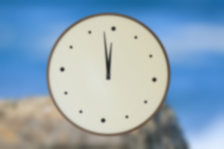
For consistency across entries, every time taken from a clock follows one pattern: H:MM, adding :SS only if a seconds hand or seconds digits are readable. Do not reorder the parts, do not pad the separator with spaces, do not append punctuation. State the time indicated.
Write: 11:58
